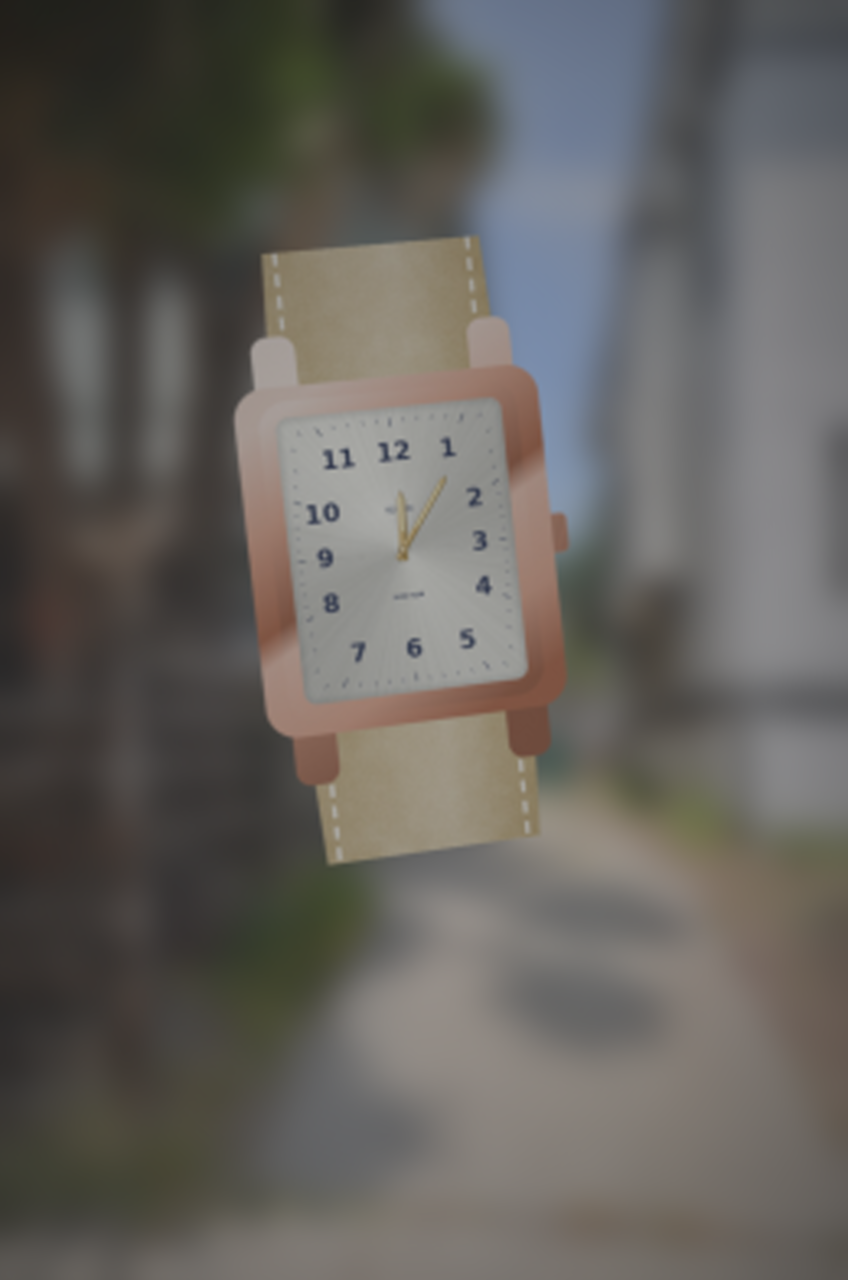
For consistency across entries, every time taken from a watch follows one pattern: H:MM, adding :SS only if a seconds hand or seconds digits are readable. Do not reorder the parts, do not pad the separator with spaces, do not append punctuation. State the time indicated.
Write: 12:06
